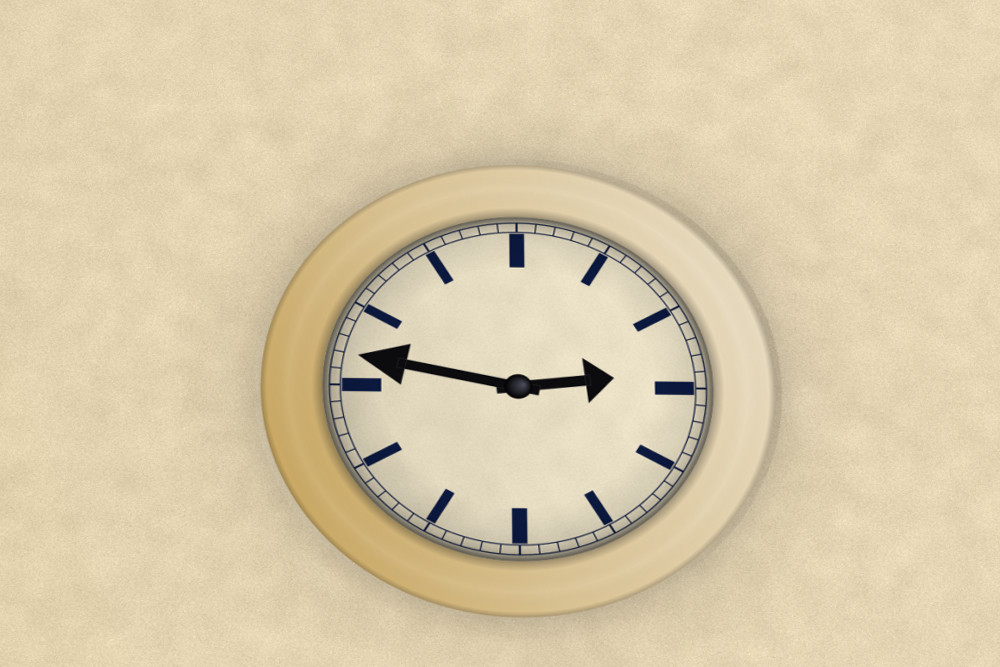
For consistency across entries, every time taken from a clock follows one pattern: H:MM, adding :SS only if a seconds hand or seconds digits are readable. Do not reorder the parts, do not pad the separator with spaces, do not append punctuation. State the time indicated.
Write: 2:47
